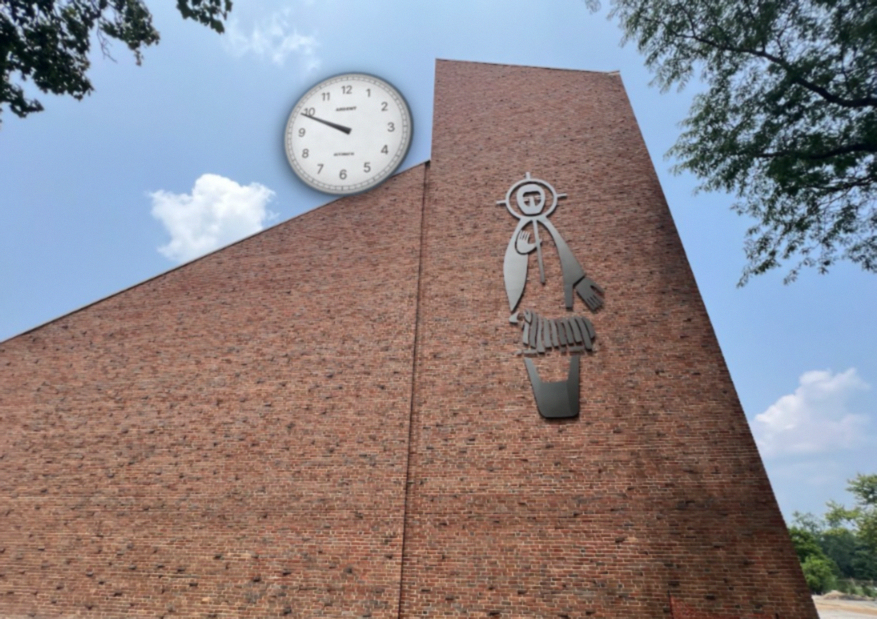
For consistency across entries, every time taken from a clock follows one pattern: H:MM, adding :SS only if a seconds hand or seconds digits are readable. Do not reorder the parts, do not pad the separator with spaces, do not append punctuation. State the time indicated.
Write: 9:49
